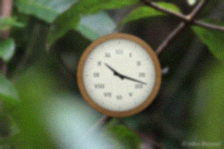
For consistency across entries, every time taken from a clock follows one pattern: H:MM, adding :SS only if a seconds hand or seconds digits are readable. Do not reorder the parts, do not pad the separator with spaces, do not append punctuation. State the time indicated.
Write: 10:18
